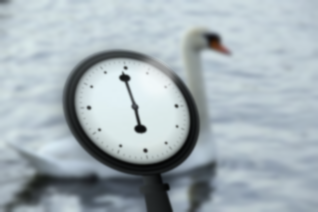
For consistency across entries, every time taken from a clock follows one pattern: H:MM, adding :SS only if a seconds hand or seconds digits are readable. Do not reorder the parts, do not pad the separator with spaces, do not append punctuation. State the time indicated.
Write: 5:59
